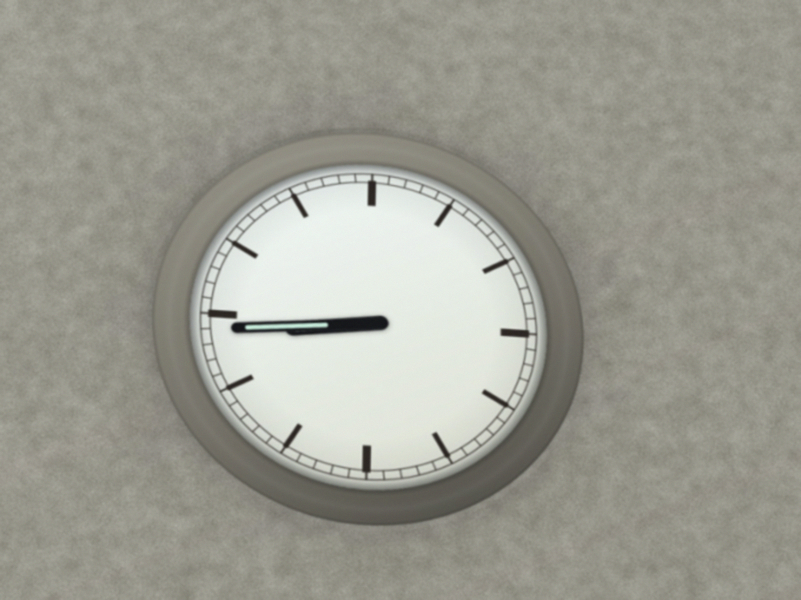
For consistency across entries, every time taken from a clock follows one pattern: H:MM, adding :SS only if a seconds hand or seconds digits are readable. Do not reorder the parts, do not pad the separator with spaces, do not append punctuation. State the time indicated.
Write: 8:44
